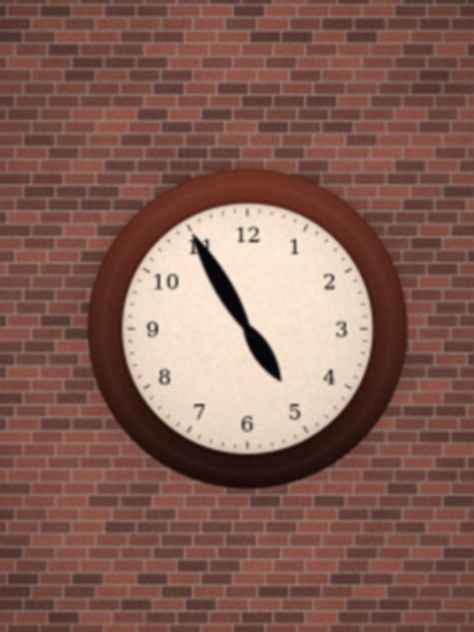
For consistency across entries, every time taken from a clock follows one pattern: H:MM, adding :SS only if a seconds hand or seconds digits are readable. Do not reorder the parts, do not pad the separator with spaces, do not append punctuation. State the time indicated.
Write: 4:55
